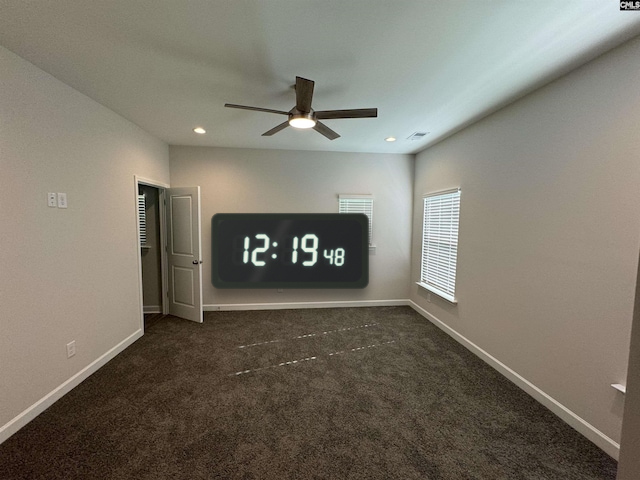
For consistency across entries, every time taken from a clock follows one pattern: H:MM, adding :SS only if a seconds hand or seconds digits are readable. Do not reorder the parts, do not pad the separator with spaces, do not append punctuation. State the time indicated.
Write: 12:19:48
